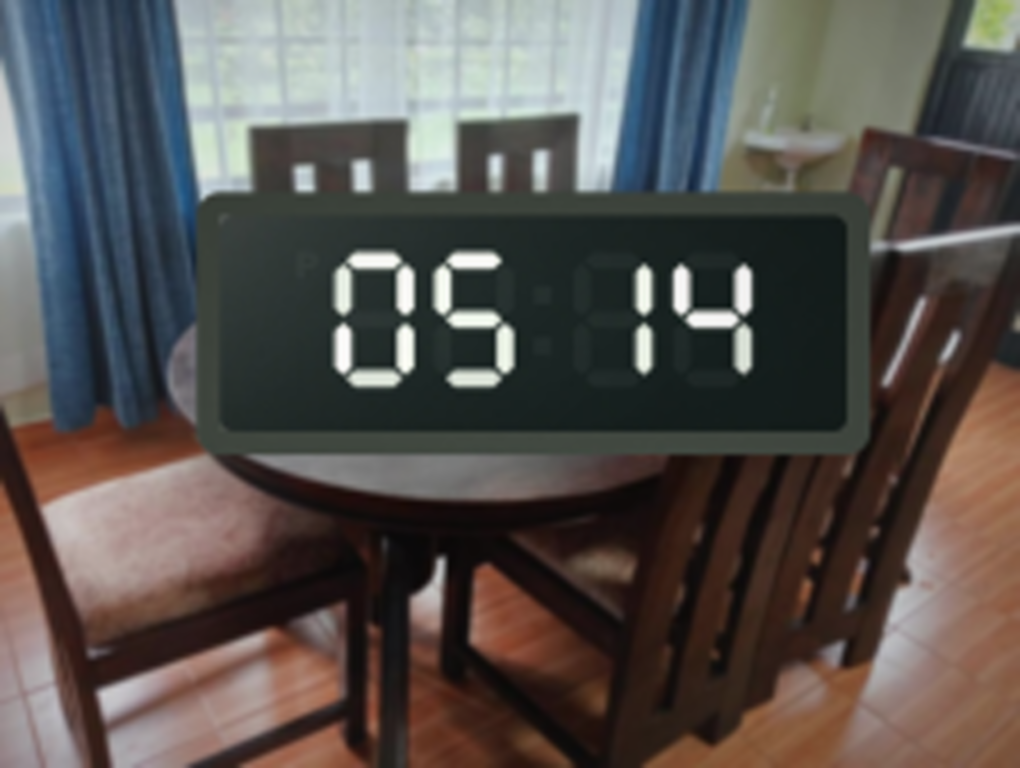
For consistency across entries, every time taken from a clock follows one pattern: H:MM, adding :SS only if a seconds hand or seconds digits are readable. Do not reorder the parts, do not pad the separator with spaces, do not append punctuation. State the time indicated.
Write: 5:14
